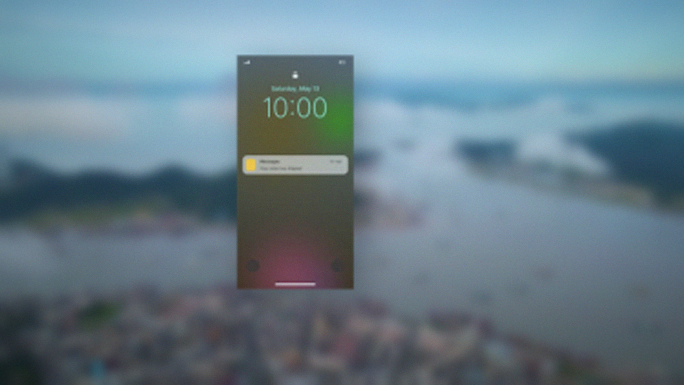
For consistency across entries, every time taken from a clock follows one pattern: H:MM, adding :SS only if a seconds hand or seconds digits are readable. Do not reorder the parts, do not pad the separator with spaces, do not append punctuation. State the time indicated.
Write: 10:00
